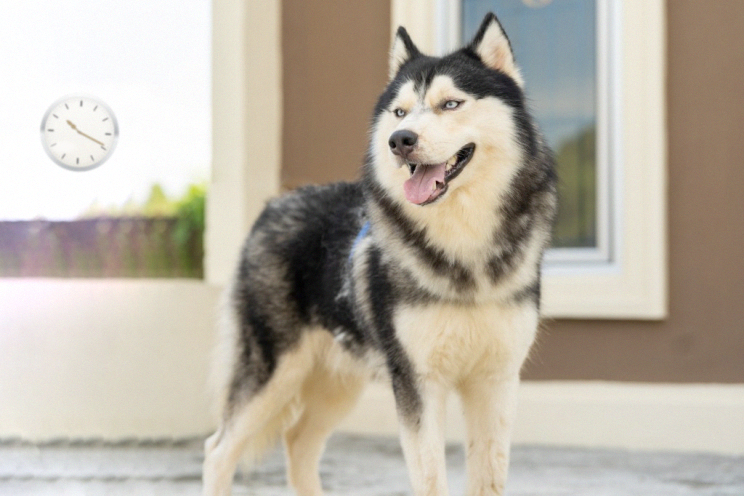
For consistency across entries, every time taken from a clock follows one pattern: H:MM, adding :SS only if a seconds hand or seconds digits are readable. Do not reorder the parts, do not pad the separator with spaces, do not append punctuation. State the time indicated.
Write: 10:19
